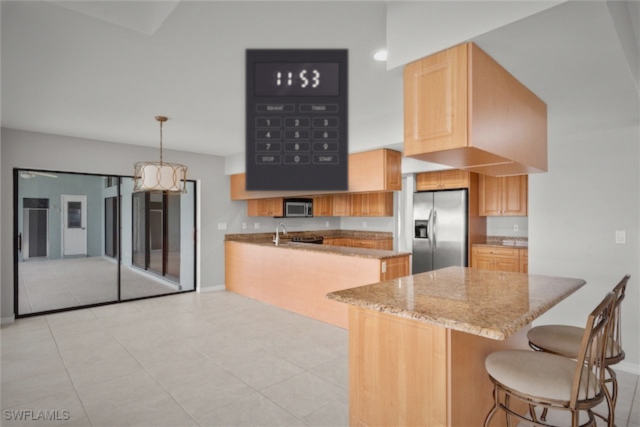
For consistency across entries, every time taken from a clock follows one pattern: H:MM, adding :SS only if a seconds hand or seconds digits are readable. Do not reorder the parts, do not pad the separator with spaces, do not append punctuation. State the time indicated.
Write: 11:53
